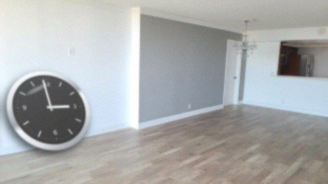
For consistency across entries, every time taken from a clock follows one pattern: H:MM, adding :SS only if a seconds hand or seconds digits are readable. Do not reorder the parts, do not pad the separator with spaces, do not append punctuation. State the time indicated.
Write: 2:59
